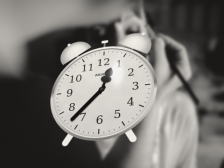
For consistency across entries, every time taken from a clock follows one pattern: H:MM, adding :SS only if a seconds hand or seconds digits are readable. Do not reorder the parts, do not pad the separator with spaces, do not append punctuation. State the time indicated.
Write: 12:37
